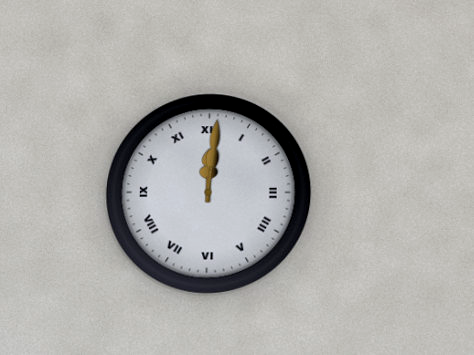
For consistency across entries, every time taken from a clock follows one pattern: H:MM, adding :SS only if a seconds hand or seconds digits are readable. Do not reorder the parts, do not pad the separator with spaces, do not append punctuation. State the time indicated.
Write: 12:01
